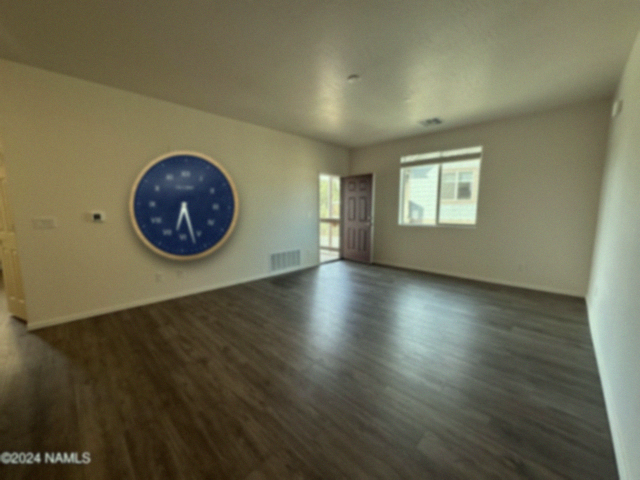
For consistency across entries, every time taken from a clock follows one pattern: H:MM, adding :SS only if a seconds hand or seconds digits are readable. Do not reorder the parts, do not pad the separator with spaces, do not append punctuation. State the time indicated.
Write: 6:27
